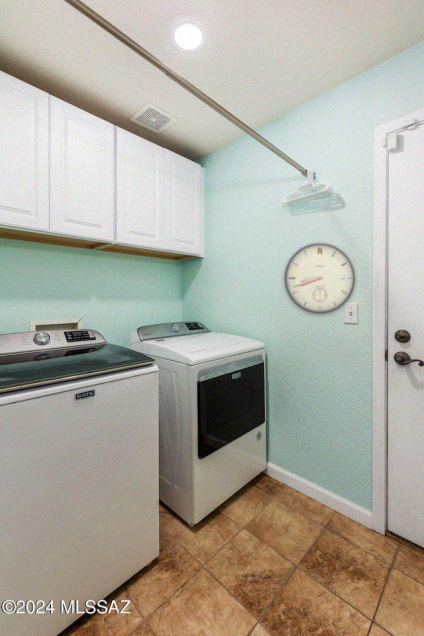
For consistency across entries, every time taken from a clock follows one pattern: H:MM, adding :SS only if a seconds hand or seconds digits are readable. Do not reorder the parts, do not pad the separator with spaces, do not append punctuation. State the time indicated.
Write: 8:42
